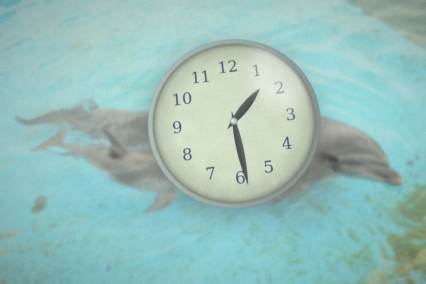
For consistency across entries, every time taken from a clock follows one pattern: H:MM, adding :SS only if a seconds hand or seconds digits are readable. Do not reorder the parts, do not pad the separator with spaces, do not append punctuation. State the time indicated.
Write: 1:29
